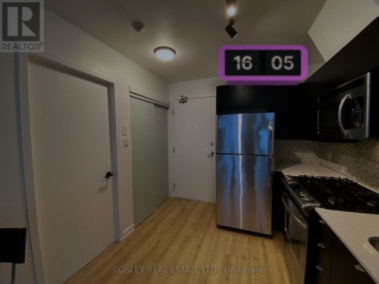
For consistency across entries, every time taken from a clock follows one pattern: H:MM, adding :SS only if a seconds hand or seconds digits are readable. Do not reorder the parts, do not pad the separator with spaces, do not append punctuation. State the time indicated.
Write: 16:05
